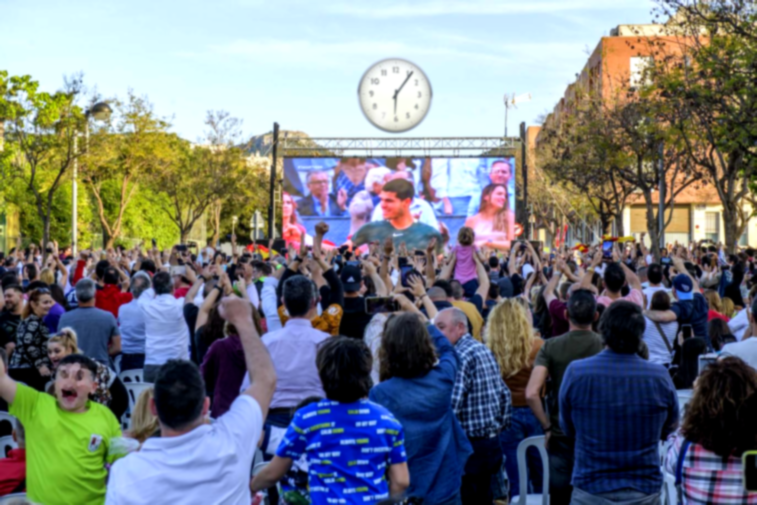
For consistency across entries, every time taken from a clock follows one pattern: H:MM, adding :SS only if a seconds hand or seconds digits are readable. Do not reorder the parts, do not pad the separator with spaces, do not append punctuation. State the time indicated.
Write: 6:06
